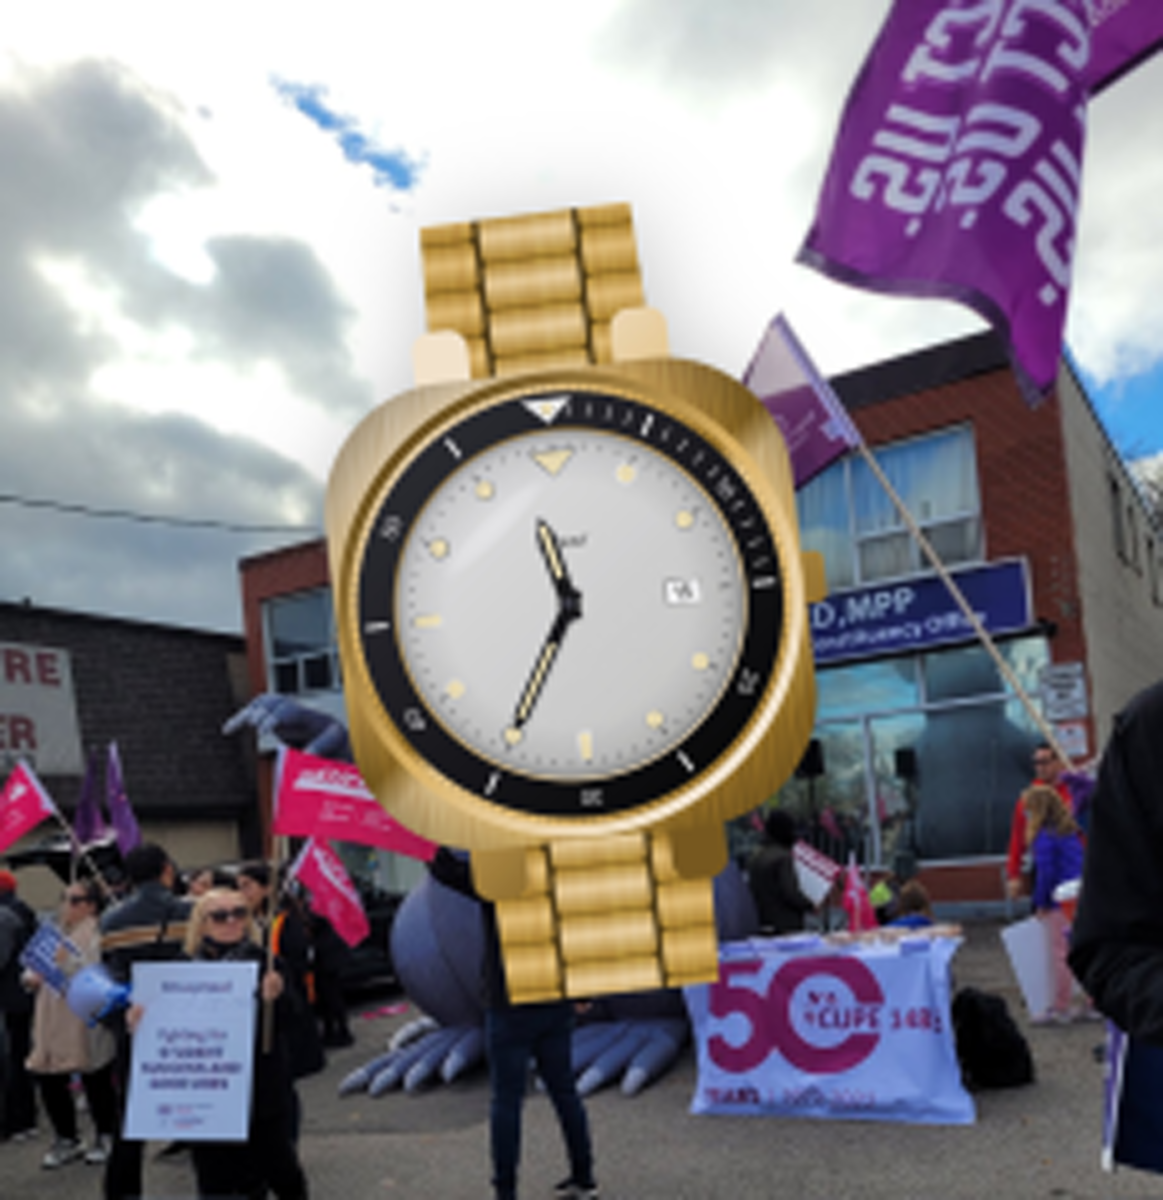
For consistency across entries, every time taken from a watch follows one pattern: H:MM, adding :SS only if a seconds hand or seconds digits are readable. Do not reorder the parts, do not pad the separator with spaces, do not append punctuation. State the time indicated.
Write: 11:35
